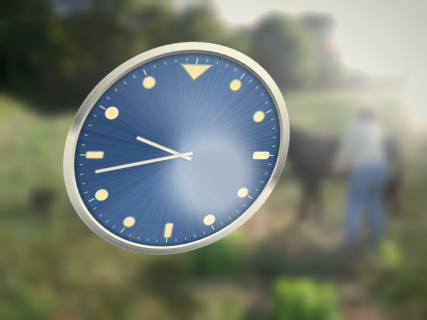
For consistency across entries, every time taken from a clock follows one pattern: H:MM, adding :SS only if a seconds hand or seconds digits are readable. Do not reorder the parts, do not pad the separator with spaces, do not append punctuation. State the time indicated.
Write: 9:43
